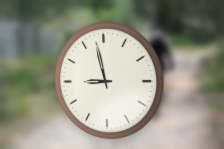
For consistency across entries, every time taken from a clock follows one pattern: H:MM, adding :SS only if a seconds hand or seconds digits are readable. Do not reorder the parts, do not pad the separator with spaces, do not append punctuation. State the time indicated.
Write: 8:58
